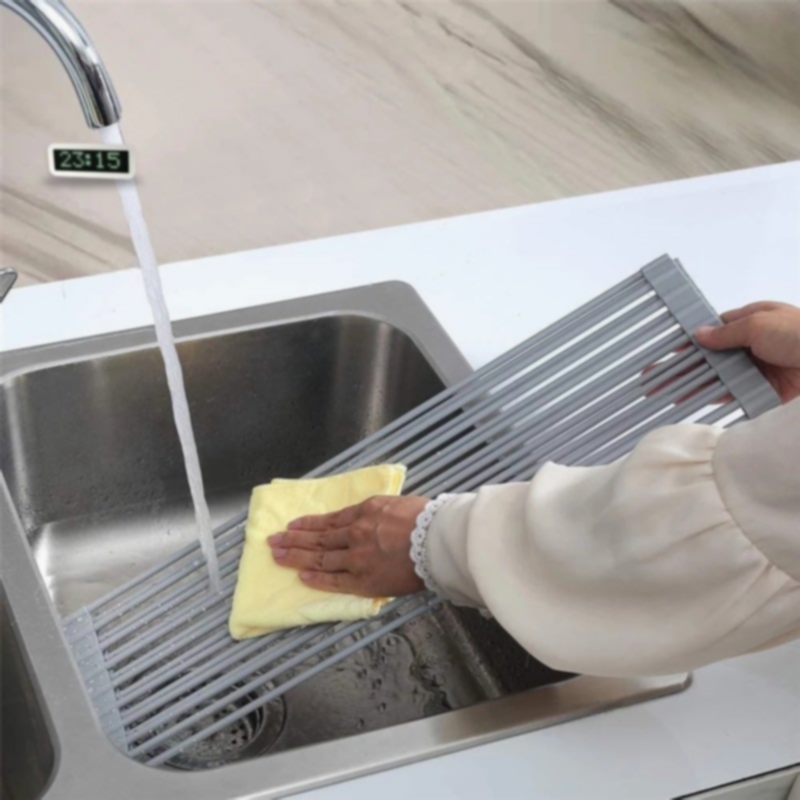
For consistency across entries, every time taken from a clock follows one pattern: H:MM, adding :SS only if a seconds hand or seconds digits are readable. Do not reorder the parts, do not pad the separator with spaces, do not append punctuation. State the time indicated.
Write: 23:15
